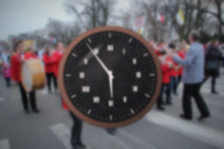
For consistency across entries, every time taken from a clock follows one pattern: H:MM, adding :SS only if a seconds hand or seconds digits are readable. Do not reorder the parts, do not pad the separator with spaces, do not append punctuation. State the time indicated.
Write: 5:54
